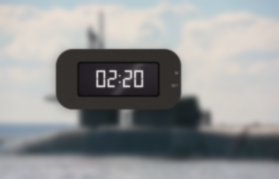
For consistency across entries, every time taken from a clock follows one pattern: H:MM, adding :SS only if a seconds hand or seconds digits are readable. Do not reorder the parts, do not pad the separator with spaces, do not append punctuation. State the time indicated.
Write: 2:20
